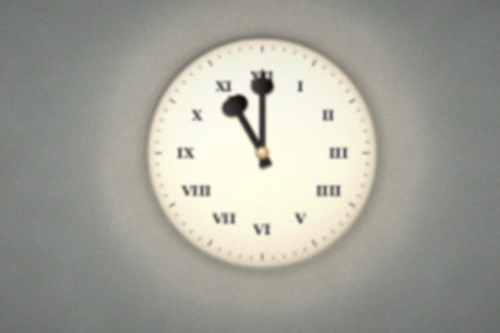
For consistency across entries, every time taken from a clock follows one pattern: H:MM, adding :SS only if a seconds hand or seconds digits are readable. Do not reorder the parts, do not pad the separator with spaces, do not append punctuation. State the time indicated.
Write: 11:00
